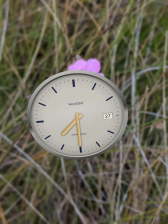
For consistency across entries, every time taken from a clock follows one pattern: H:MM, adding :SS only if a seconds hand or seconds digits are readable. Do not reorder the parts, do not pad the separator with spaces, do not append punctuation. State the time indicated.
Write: 7:30
